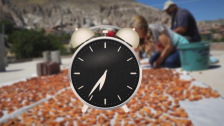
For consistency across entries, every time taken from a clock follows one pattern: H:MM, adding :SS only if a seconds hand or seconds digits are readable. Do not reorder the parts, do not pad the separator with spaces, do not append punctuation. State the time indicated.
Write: 6:36
